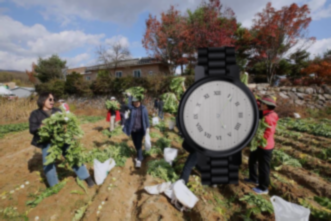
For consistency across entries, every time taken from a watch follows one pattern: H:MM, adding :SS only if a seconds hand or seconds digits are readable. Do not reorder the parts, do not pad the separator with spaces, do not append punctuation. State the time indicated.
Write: 5:06
